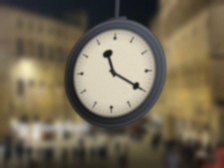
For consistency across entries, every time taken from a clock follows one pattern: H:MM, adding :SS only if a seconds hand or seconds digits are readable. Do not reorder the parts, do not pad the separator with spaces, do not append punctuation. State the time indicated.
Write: 11:20
